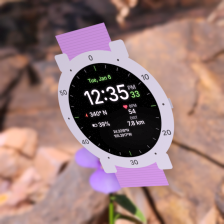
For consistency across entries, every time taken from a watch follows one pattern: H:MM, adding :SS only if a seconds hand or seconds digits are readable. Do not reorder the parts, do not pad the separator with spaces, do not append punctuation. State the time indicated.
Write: 12:35:33
